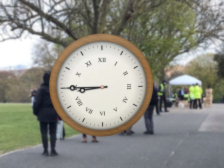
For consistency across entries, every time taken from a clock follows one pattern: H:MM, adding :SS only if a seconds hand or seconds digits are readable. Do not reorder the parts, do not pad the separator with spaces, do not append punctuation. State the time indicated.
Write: 8:45
